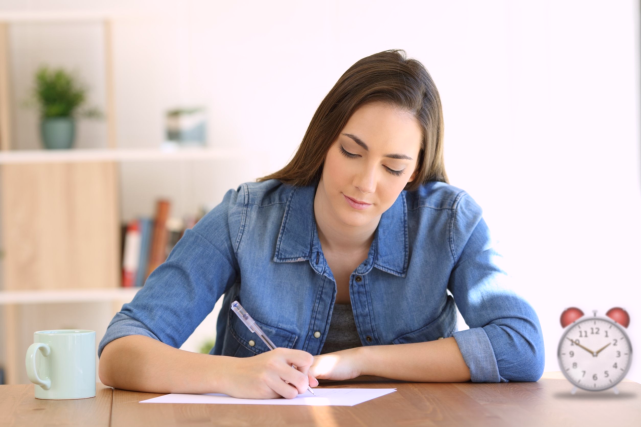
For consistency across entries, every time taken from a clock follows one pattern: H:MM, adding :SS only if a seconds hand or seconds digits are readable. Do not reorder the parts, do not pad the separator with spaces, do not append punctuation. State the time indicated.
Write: 1:50
